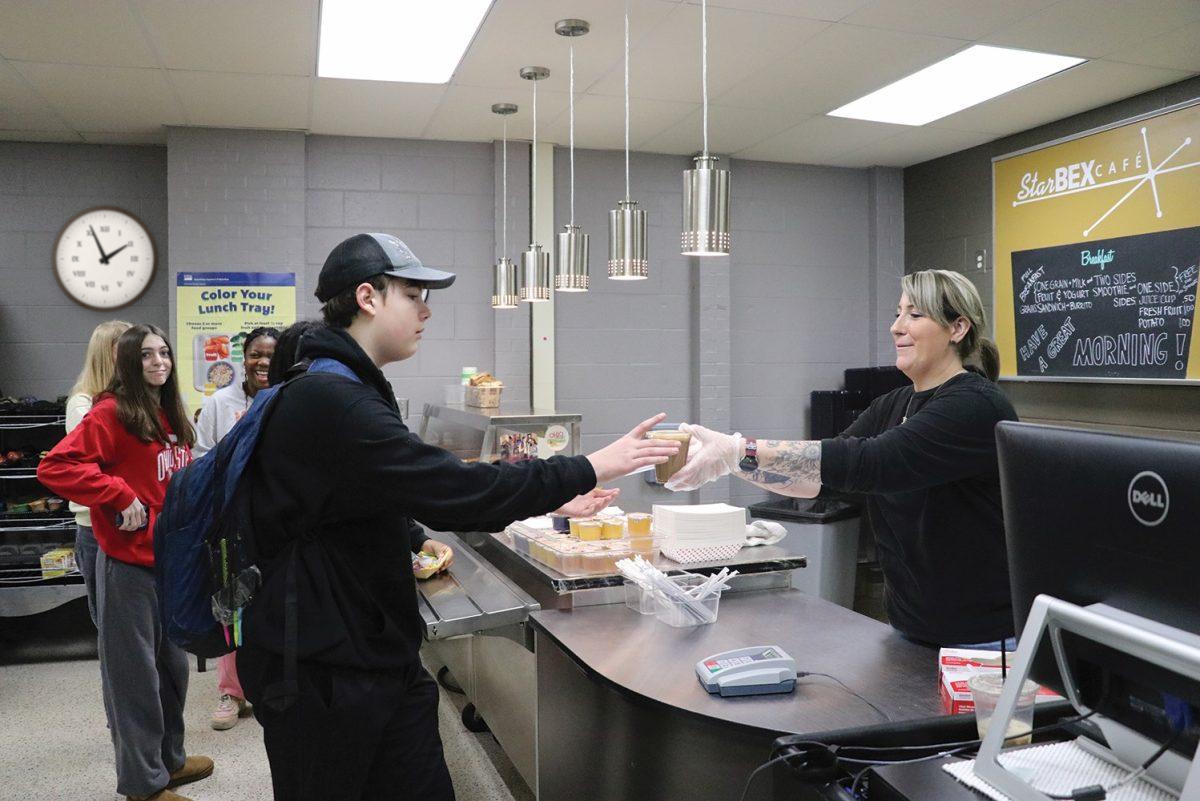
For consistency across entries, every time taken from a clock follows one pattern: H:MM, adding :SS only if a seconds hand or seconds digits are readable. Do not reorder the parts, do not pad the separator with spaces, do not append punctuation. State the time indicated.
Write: 1:56
